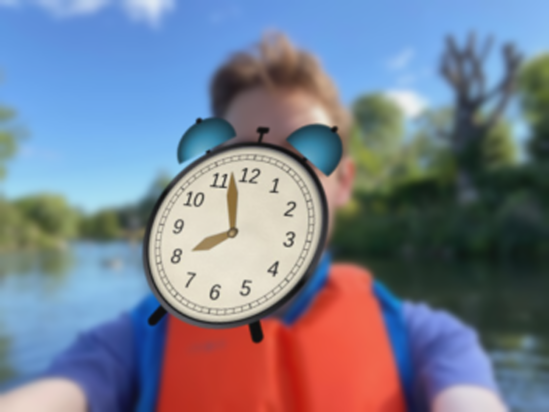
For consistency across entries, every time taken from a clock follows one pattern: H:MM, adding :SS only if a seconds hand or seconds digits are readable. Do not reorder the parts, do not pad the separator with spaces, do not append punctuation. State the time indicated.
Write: 7:57
